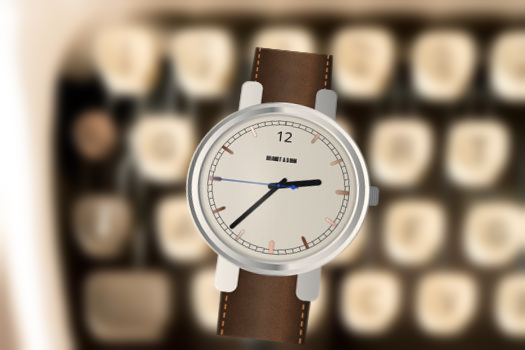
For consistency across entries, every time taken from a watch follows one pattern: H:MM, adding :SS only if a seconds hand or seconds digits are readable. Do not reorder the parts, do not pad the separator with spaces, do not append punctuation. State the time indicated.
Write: 2:36:45
